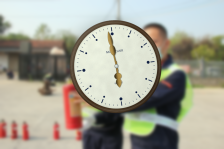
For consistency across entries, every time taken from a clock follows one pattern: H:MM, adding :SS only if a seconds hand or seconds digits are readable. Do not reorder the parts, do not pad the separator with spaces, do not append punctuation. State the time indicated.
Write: 5:59
